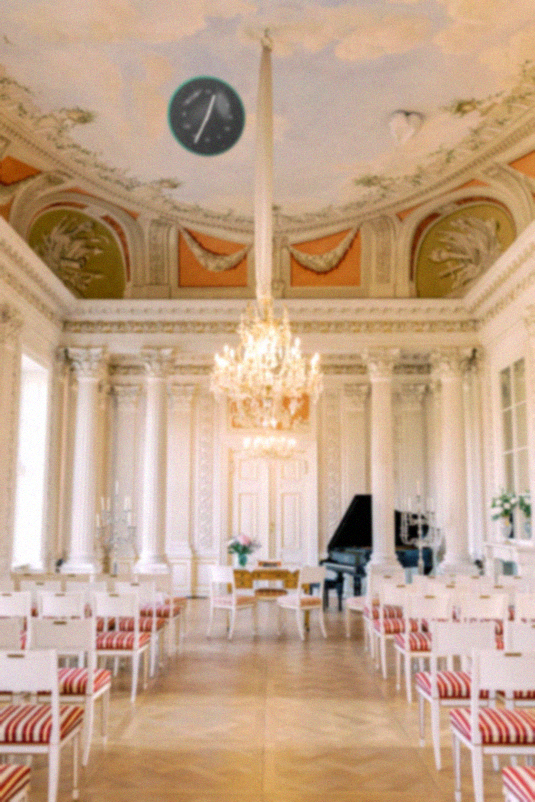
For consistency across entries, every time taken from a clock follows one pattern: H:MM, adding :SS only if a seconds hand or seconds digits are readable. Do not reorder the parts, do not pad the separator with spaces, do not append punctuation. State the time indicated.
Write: 12:34
